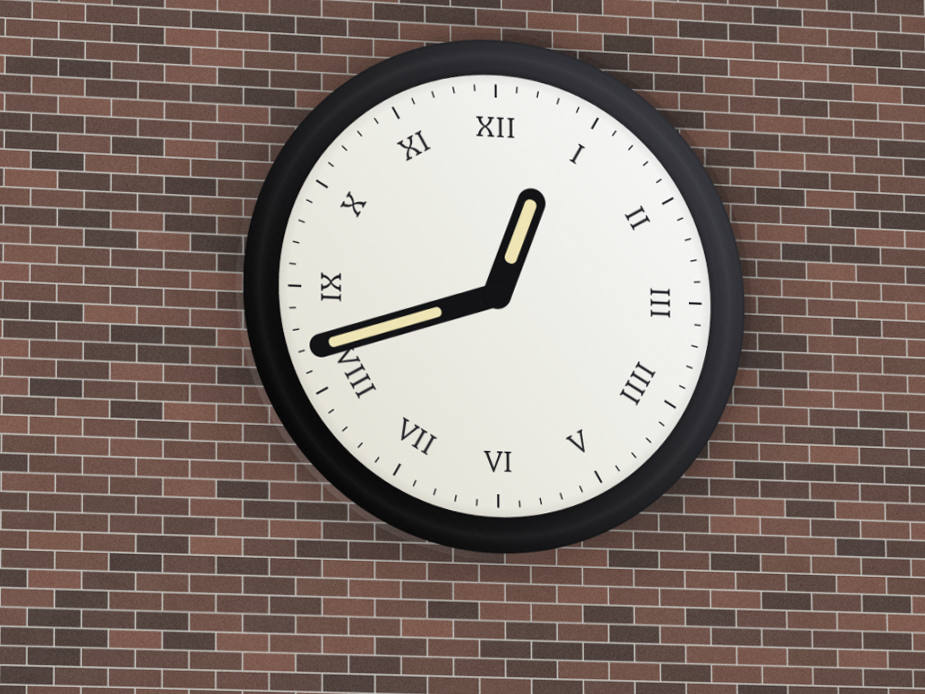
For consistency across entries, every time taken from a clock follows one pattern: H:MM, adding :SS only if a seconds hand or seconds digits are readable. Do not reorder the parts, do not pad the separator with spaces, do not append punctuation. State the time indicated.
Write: 12:42
